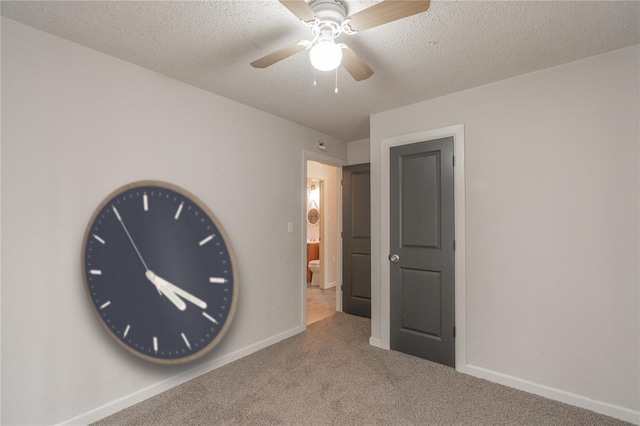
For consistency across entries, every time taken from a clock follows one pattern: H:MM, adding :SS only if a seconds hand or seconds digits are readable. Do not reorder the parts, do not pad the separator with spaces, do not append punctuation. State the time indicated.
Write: 4:18:55
